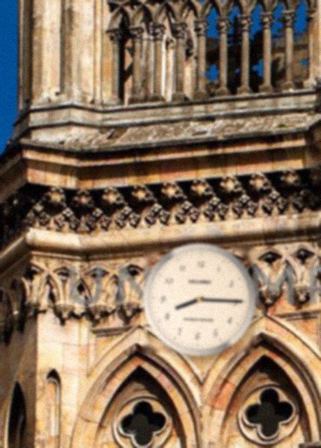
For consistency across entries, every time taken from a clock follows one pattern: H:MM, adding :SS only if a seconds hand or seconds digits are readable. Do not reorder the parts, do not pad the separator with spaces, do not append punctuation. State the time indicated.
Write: 8:15
